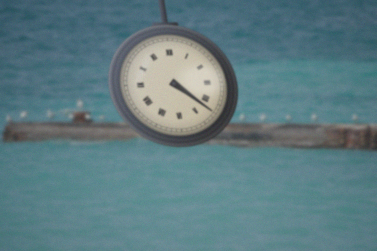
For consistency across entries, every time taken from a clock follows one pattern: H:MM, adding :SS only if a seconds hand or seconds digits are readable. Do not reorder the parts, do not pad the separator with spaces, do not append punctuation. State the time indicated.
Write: 4:22
